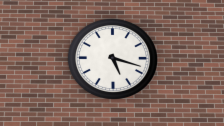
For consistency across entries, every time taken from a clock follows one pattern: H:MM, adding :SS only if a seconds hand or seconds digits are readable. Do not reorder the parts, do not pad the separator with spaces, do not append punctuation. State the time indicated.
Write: 5:18
